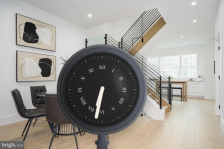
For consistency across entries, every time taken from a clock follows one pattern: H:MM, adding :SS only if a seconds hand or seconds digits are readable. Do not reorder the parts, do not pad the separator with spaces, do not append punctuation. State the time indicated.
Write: 6:32
